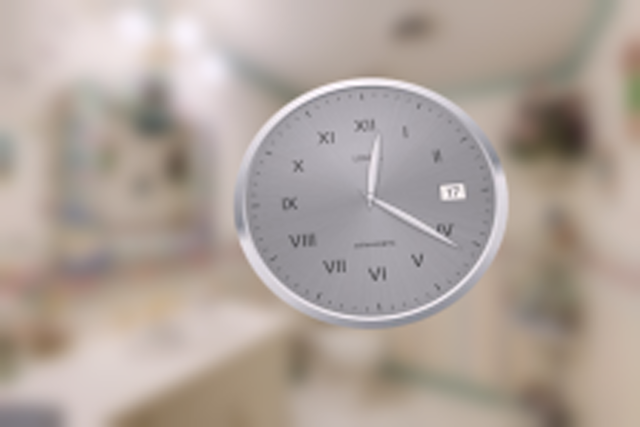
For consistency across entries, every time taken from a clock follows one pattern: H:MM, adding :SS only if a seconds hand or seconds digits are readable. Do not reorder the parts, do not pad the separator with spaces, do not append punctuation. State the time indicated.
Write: 12:21
